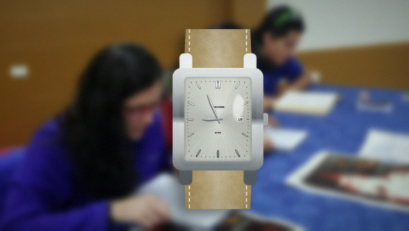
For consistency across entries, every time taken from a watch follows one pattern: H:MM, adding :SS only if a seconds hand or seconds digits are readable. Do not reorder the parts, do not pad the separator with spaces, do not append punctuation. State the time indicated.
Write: 8:56
